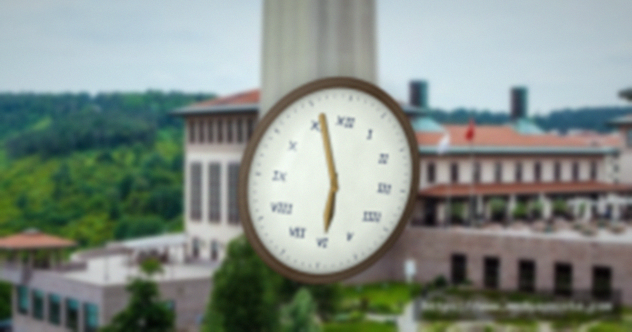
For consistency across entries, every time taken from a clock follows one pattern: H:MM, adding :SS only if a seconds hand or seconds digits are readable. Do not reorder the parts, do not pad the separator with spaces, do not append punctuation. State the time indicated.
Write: 5:56
